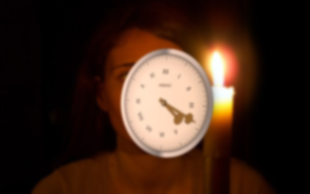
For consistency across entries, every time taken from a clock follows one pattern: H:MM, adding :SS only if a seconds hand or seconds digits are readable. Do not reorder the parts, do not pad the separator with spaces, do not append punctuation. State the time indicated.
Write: 4:19
